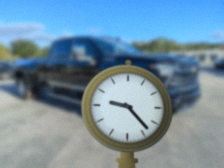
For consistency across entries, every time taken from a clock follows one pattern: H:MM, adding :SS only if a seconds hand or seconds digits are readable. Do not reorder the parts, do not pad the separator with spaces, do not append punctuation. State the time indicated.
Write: 9:23
